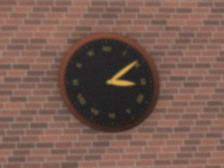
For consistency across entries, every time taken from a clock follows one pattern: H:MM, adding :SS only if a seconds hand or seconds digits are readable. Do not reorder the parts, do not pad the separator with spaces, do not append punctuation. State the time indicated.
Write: 3:09
